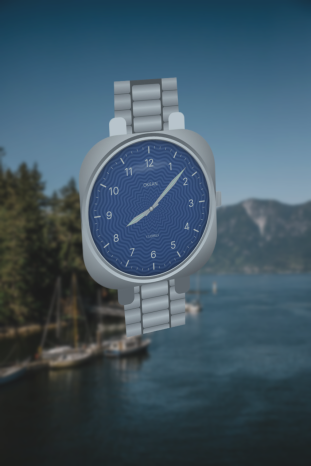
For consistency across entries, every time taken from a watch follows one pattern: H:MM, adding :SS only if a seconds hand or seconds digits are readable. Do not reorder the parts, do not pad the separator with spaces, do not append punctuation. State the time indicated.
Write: 8:08
